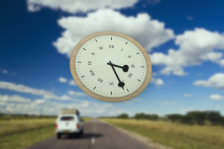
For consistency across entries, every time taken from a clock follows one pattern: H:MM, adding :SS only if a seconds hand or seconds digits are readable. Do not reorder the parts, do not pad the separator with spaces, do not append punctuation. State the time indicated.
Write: 3:26
